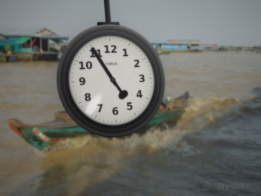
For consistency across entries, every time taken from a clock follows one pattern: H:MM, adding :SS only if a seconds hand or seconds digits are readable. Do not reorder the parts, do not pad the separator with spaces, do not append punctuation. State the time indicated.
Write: 4:55
